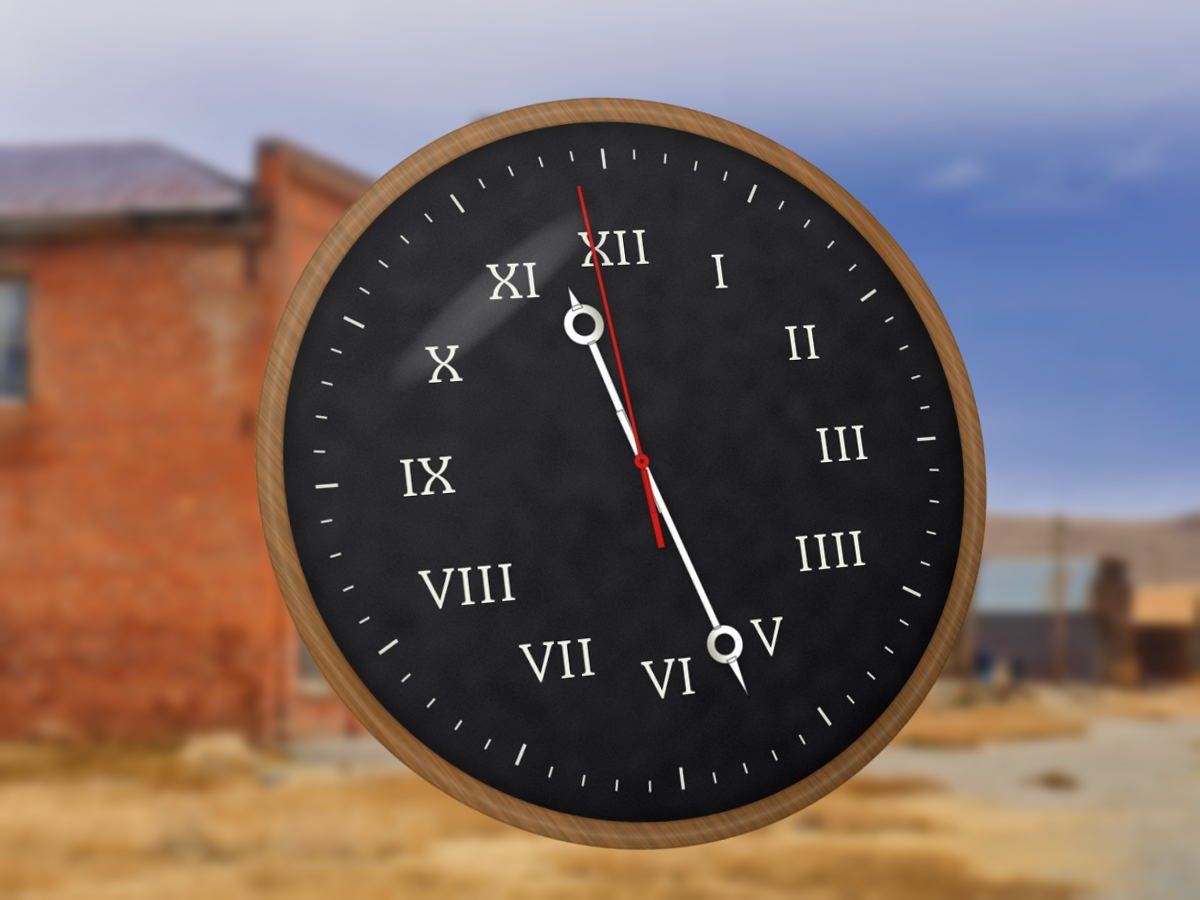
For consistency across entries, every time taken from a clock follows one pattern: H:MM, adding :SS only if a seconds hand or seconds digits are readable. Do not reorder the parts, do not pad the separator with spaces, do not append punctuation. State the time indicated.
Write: 11:26:59
